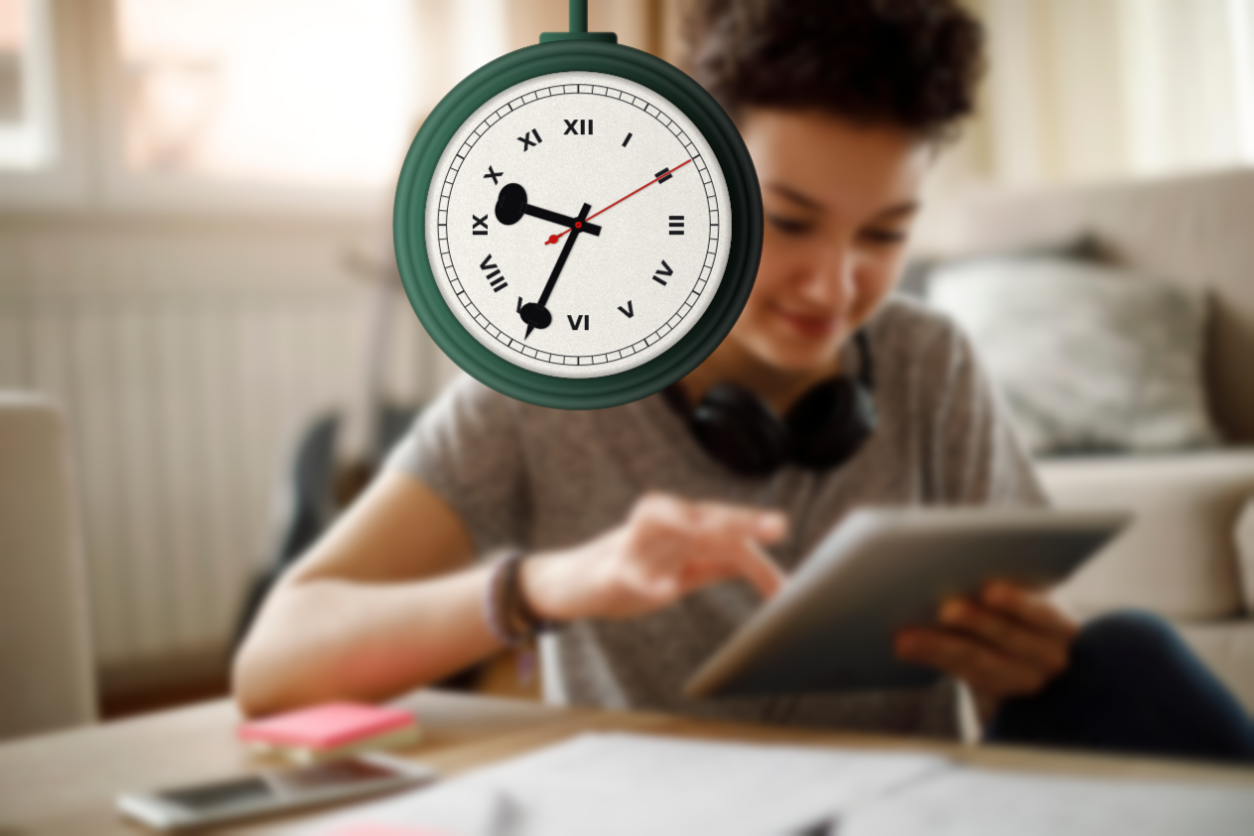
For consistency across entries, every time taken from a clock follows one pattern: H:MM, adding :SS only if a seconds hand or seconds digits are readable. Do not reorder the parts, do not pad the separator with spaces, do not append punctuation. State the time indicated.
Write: 9:34:10
